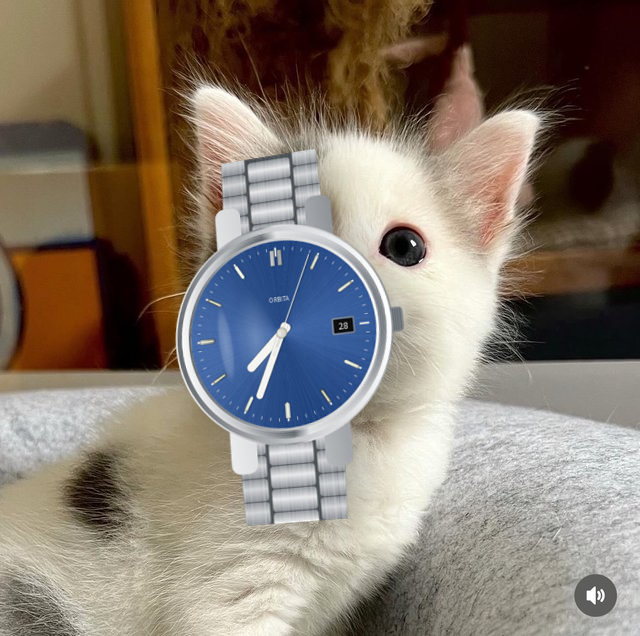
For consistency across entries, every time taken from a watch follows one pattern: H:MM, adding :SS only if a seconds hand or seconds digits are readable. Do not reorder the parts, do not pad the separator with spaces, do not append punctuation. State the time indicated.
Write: 7:34:04
